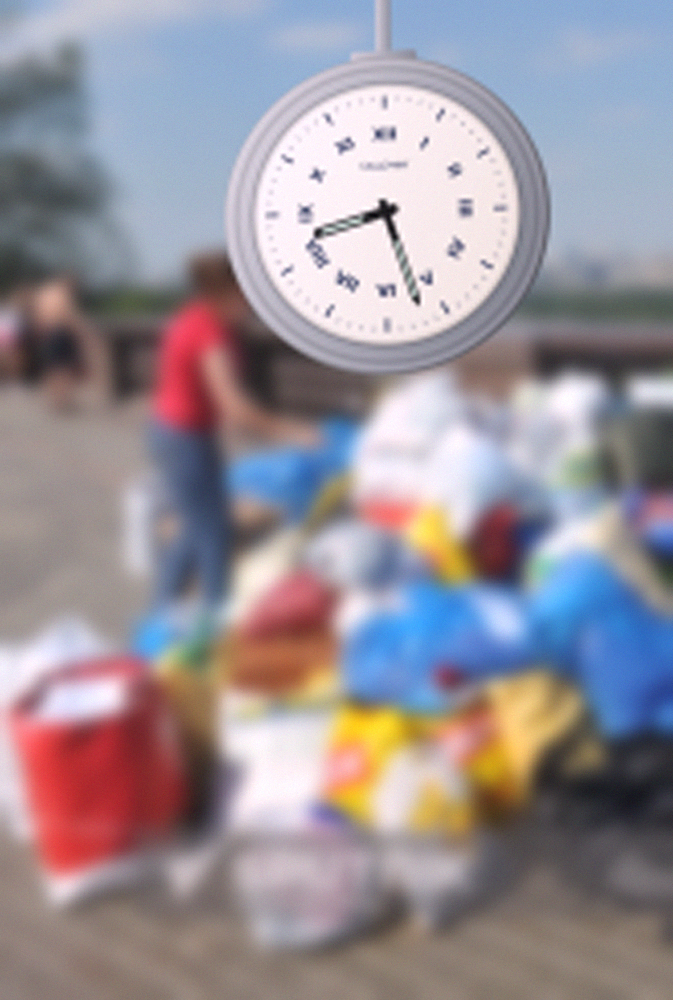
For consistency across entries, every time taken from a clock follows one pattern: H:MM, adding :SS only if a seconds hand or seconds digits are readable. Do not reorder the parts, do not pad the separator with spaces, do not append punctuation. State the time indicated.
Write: 8:27
